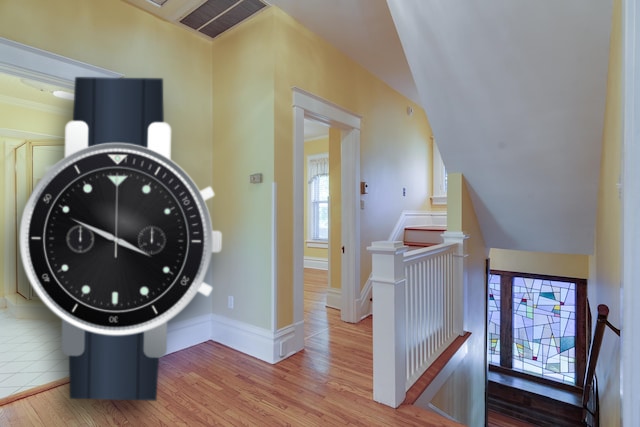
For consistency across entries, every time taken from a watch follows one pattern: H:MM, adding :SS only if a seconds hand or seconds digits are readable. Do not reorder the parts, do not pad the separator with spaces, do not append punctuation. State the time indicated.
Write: 3:49
